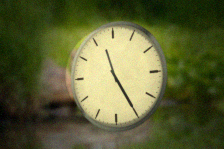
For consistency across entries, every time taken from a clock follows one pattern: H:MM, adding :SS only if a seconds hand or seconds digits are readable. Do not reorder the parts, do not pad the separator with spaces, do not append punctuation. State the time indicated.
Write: 11:25
